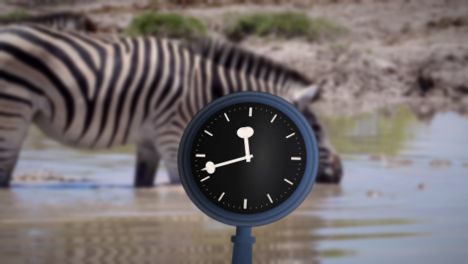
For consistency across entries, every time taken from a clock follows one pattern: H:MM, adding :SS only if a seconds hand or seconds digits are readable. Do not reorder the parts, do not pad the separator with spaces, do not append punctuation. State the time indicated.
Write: 11:42
